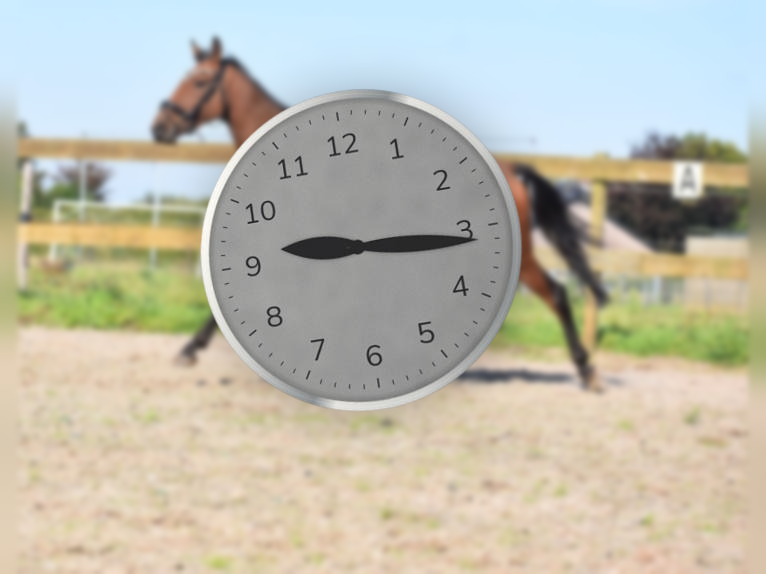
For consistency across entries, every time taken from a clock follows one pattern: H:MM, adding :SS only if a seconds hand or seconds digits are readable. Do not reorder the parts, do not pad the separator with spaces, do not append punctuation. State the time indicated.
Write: 9:16
